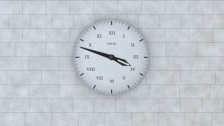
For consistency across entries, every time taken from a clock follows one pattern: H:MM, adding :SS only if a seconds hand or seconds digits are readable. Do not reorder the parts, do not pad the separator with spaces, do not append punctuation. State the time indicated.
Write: 3:48
